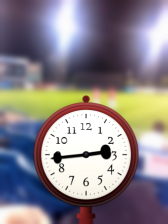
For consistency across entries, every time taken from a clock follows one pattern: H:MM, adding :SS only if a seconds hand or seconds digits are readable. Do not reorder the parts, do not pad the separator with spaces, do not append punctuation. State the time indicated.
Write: 2:44
